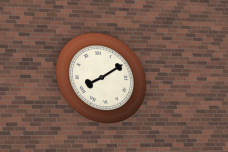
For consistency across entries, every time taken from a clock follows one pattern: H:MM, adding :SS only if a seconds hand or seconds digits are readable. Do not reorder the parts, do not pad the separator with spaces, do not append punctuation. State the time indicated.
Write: 8:10
